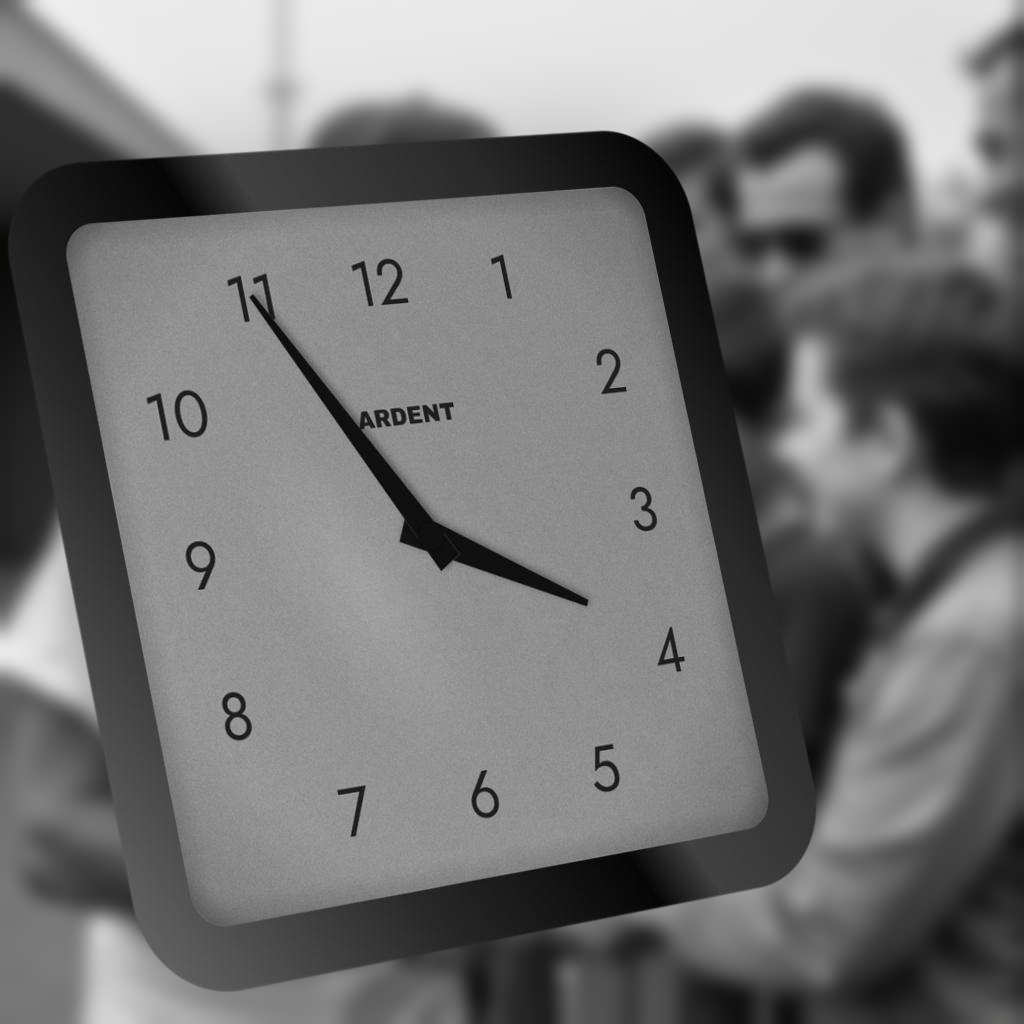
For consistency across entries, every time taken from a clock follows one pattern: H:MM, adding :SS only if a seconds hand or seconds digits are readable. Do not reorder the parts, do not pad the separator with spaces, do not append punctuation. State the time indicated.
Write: 3:55
